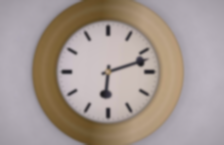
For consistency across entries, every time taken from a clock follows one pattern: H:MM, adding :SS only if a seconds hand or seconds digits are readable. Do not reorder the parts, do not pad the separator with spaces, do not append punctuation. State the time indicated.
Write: 6:12
